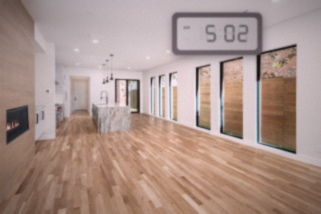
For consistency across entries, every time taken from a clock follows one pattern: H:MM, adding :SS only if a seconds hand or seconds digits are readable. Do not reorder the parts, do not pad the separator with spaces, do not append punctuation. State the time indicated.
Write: 5:02
